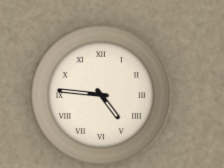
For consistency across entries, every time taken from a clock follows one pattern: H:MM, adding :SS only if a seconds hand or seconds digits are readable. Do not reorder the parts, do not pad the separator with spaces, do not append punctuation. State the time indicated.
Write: 4:46
